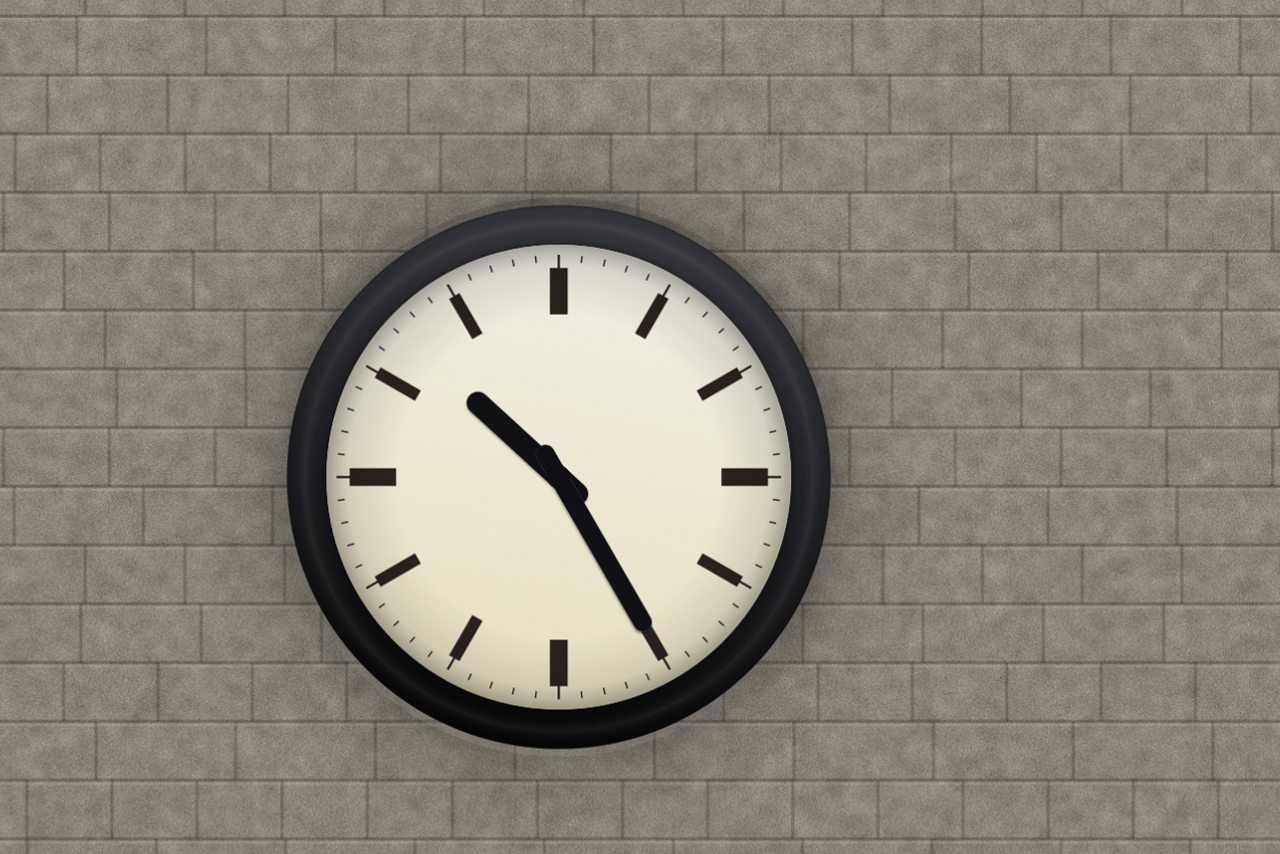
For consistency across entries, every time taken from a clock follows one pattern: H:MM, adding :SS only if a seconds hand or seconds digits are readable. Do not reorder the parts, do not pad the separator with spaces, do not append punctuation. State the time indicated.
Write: 10:25
